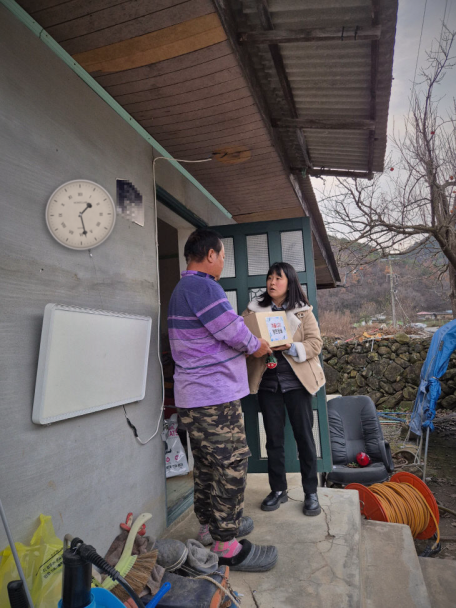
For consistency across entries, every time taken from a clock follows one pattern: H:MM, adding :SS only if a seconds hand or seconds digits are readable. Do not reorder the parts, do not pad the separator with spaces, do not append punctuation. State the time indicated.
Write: 1:28
